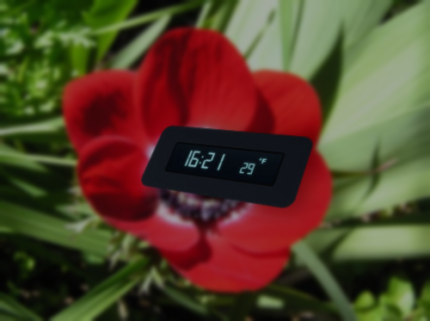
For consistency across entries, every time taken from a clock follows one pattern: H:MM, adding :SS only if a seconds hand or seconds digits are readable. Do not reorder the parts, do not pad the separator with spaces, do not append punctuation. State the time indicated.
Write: 16:21
